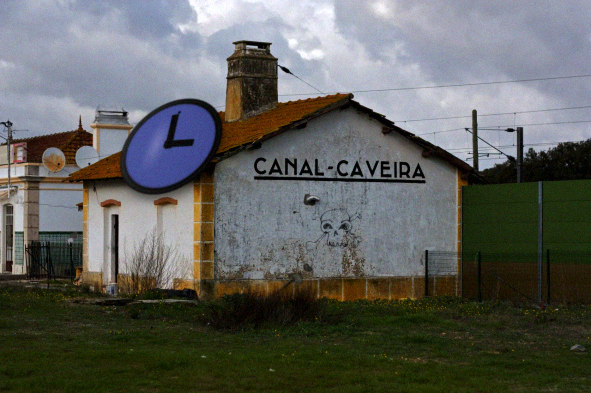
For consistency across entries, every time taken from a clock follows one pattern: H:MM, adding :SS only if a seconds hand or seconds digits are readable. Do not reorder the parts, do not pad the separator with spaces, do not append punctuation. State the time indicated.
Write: 2:59
